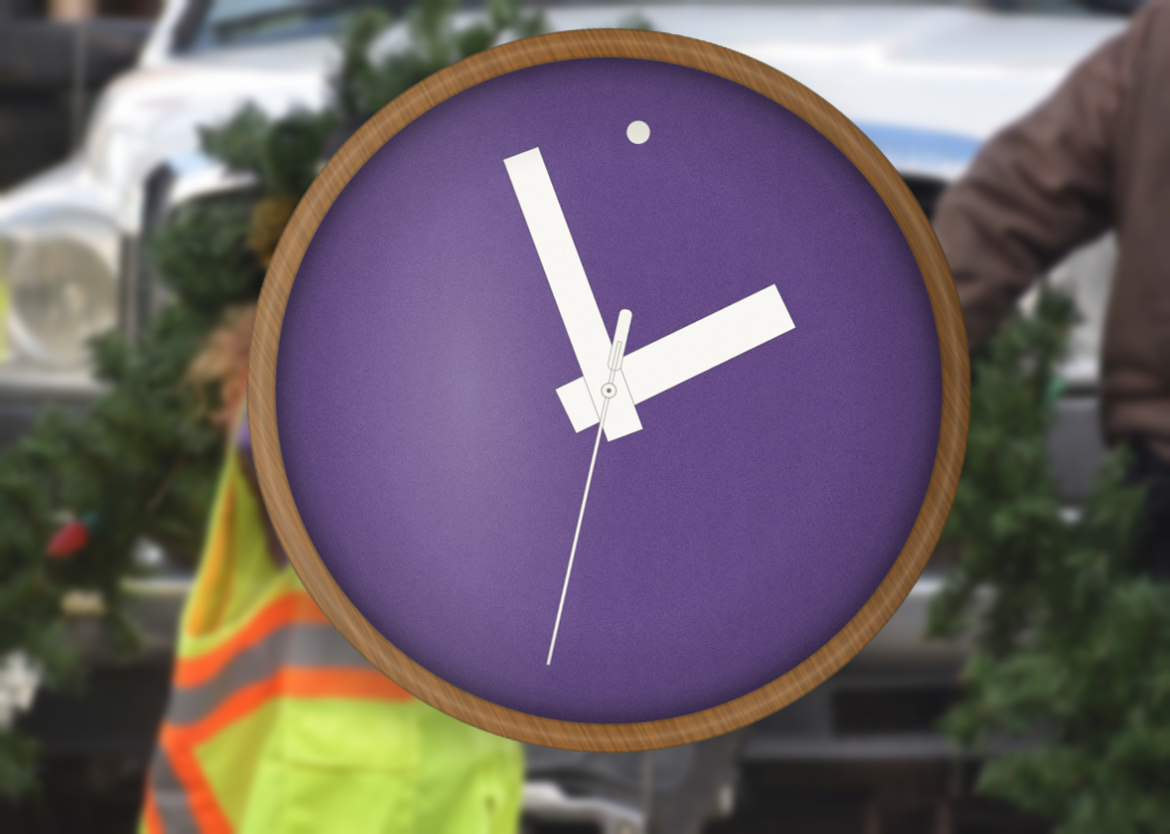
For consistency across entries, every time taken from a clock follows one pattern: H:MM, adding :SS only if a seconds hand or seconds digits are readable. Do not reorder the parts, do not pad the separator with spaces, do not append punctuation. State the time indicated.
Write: 1:55:31
